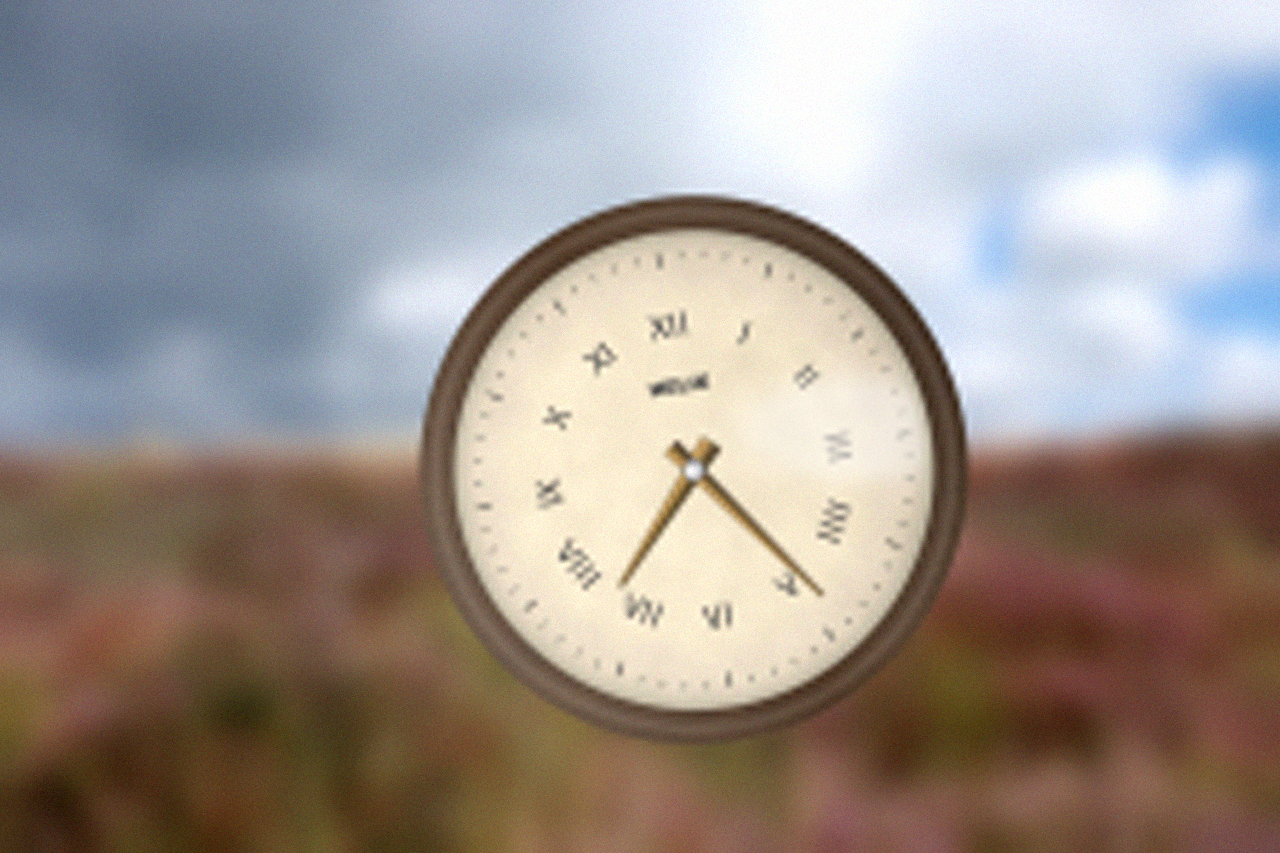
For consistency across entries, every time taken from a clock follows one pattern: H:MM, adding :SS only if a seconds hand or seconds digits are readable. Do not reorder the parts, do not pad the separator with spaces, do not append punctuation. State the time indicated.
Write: 7:24
